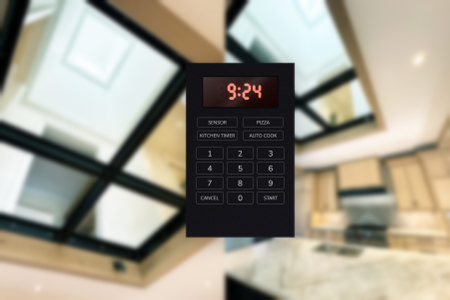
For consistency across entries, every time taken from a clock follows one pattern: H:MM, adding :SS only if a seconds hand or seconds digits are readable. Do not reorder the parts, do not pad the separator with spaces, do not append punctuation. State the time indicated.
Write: 9:24
